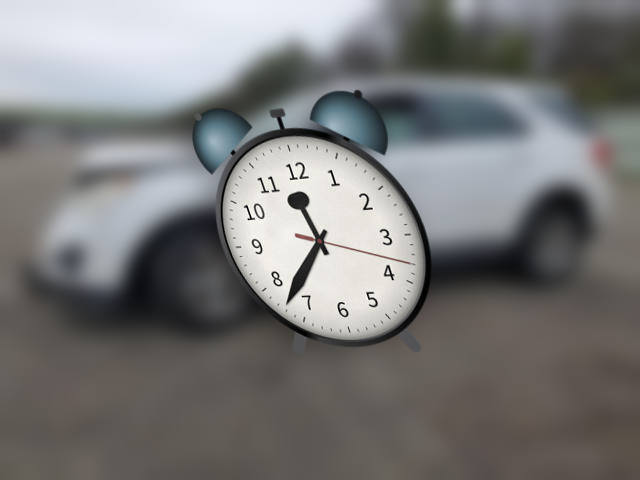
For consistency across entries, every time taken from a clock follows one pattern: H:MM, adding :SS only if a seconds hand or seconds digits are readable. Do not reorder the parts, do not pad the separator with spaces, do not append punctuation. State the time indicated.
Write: 11:37:18
